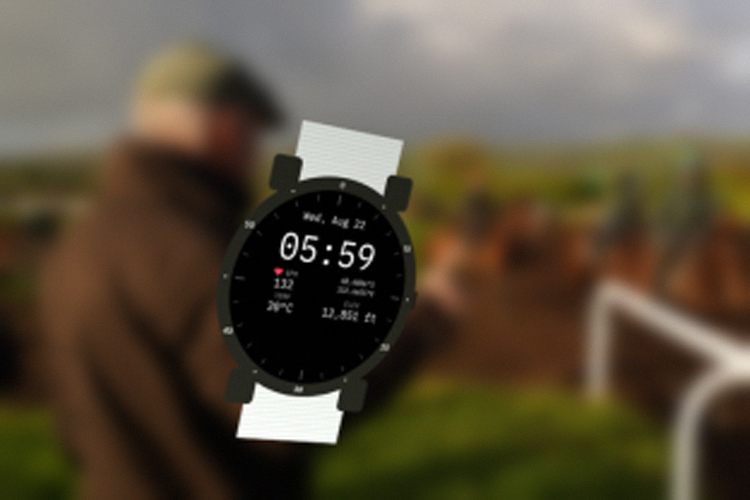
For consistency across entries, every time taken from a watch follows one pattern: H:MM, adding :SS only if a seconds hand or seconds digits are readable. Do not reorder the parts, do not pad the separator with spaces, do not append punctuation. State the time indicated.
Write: 5:59
